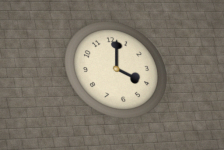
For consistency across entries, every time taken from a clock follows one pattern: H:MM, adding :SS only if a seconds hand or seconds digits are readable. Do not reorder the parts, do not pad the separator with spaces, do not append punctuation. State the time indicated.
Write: 4:02
